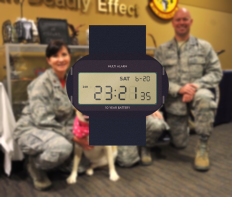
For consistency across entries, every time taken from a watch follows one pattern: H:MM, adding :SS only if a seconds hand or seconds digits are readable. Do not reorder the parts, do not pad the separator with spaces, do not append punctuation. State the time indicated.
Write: 23:21:35
